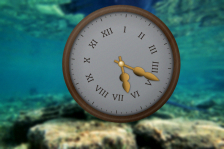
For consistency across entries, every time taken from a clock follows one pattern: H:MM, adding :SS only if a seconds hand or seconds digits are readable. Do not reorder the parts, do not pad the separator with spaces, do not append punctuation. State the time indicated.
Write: 6:23
